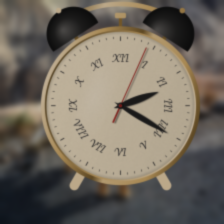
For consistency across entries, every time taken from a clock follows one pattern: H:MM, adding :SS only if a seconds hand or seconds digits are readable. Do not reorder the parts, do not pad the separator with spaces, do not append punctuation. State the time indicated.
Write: 2:20:04
